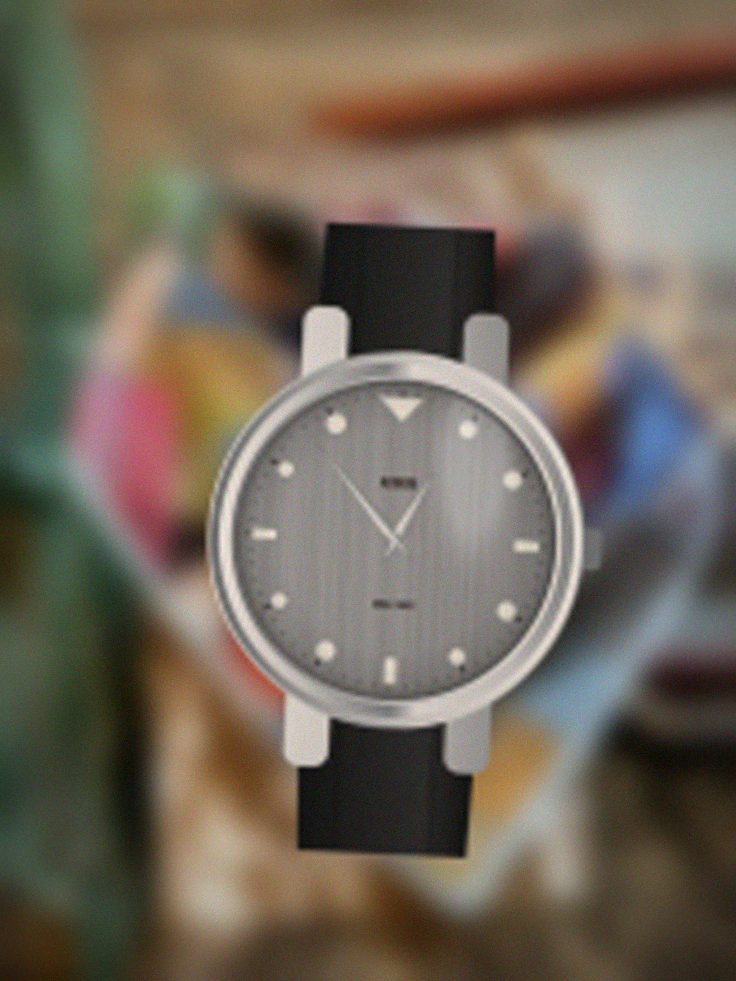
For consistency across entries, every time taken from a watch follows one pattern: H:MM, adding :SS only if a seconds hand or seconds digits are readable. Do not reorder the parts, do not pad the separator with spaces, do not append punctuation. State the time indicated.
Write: 12:53
